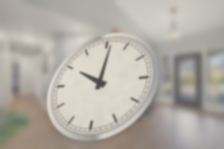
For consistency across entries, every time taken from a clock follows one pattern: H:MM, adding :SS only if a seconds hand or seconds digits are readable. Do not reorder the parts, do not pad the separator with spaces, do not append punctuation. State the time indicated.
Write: 10:01
